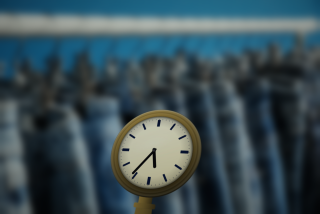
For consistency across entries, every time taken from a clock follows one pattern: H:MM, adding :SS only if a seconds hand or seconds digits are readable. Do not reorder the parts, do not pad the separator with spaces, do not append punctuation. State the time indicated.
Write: 5:36
